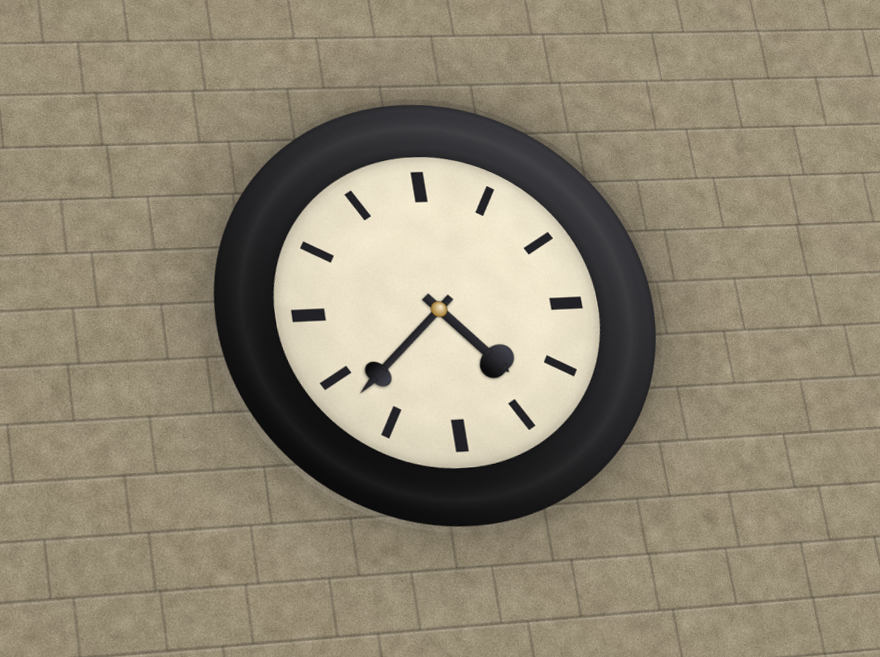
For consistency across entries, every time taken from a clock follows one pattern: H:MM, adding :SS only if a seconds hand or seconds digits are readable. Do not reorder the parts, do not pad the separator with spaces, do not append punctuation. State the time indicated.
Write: 4:38
